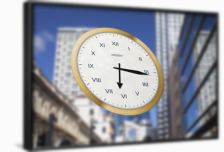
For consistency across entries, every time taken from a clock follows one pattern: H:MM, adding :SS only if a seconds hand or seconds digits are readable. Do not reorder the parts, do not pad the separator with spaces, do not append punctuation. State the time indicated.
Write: 6:16
